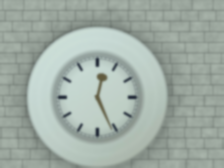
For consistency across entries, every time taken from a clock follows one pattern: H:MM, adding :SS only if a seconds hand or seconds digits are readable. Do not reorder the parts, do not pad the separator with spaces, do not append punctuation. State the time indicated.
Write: 12:26
